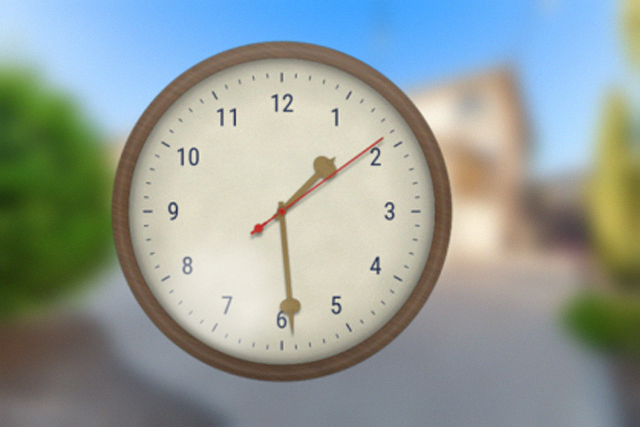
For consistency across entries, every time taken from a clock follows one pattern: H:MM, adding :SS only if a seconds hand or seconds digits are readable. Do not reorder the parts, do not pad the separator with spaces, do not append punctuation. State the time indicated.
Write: 1:29:09
